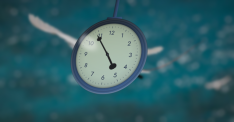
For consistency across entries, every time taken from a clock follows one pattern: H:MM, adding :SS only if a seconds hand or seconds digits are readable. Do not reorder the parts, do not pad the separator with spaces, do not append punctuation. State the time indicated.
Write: 4:54
